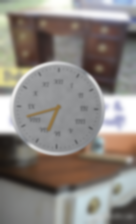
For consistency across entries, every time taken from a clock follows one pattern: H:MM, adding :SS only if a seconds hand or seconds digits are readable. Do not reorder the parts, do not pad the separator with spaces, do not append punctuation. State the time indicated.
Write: 6:42
